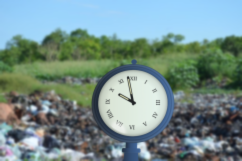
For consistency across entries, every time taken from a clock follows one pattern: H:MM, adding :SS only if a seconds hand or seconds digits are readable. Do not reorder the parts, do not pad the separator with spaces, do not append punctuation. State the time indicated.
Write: 9:58
